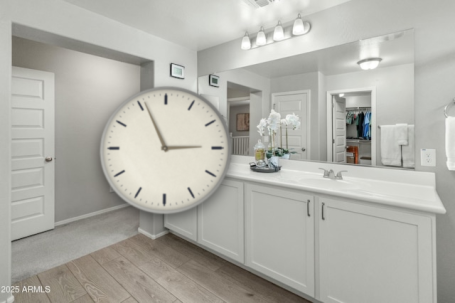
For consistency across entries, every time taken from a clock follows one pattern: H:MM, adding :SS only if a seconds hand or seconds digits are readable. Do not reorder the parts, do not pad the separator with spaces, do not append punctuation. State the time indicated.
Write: 2:56
